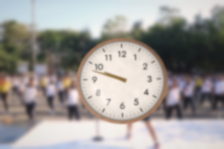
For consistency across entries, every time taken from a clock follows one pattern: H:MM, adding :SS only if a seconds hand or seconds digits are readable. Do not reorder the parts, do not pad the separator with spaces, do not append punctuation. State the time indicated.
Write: 9:48
